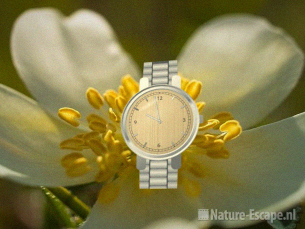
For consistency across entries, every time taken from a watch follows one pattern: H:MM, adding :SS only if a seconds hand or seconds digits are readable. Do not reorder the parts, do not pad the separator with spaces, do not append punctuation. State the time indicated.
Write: 9:58
